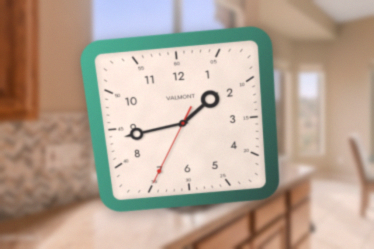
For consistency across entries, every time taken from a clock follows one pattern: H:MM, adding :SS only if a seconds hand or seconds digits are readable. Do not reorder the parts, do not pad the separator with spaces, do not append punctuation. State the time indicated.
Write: 1:43:35
